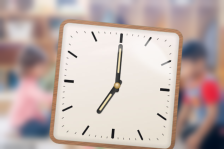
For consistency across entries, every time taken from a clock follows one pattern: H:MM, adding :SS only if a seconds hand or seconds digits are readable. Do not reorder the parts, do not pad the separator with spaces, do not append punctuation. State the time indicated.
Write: 7:00
